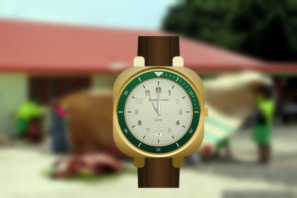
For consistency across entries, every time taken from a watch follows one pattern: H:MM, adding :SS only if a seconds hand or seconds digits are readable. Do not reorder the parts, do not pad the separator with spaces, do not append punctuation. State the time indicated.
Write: 11:00
